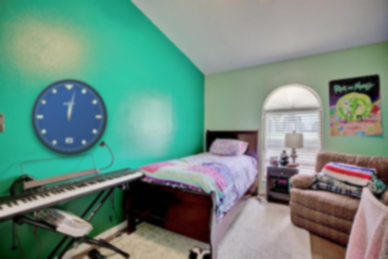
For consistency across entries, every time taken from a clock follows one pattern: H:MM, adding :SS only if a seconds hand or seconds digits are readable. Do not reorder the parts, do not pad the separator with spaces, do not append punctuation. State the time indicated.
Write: 12:02
